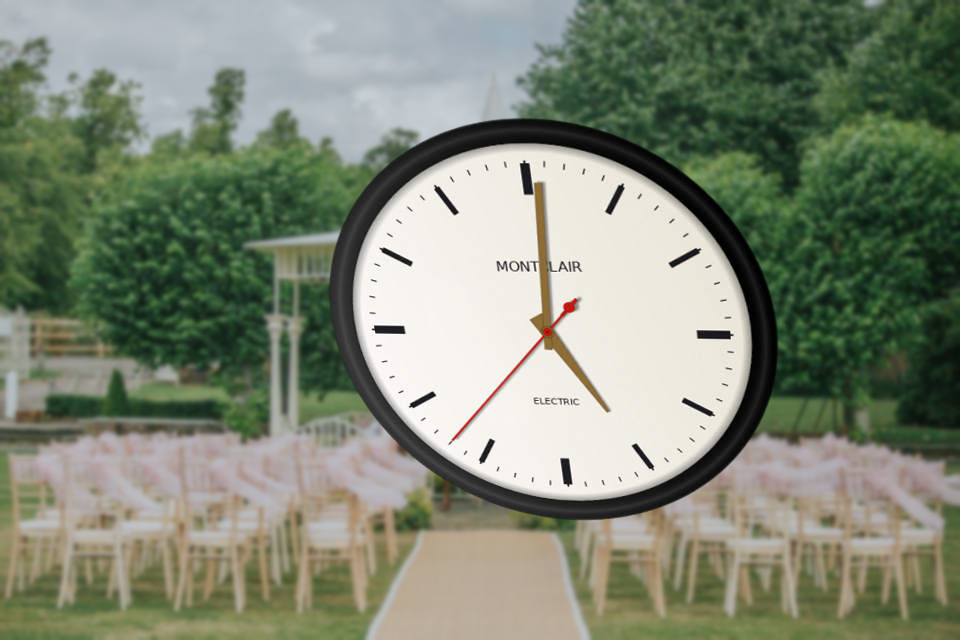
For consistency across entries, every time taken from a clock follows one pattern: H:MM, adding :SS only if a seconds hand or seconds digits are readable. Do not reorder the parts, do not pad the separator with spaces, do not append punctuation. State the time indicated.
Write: 5:00:37
